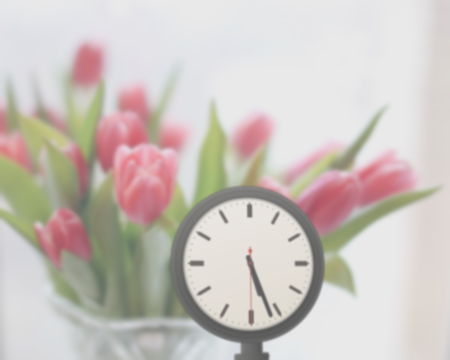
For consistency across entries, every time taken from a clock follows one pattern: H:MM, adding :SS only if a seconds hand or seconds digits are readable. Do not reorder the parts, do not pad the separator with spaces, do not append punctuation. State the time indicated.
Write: 5:26:30
